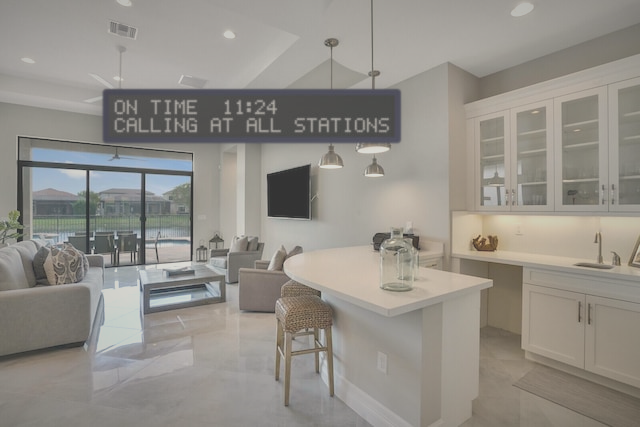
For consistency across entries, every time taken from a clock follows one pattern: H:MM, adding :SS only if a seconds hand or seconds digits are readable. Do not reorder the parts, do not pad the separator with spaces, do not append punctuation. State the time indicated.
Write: 11:24
